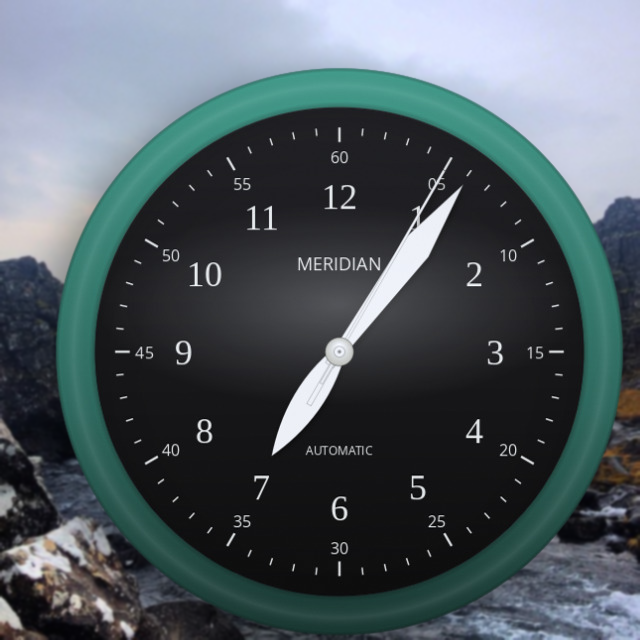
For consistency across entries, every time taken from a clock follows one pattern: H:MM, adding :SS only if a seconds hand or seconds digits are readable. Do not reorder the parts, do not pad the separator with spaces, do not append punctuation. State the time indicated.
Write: 7:06:05
